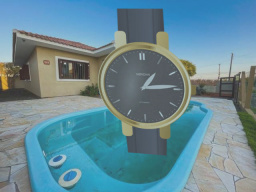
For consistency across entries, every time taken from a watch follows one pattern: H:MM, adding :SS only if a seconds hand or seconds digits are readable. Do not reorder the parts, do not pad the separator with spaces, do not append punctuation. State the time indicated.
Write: 1:14
